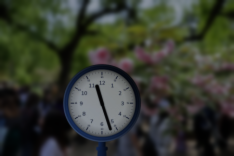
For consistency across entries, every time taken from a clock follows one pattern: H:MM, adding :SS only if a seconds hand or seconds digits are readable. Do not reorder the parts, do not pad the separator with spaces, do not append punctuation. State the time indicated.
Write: 11:27
